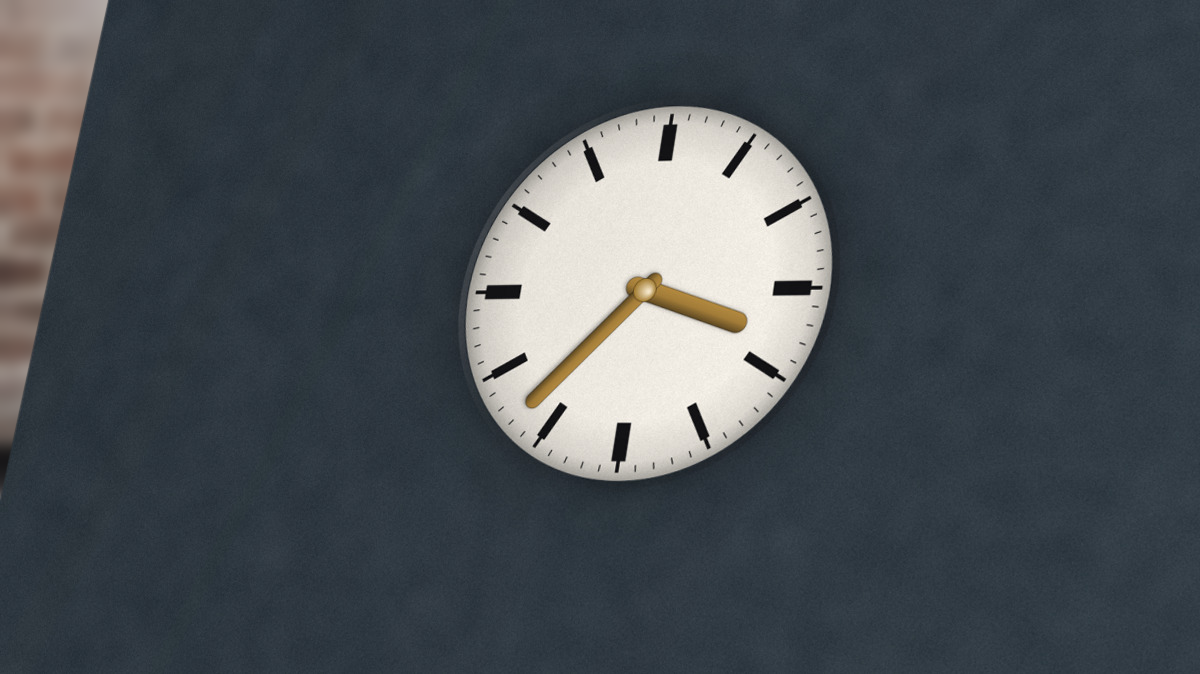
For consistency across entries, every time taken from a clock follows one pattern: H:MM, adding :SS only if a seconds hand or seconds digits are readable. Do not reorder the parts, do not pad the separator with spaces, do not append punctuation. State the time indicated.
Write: 3:37
